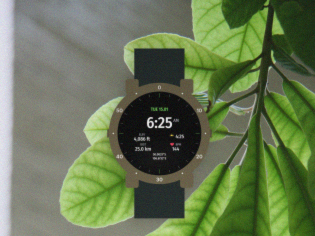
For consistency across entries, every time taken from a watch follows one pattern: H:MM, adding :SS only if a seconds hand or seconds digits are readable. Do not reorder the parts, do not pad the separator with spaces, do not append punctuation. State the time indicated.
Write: 6:25
